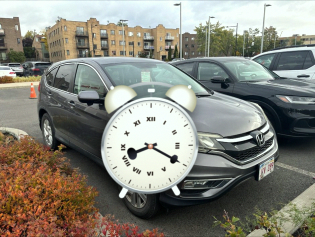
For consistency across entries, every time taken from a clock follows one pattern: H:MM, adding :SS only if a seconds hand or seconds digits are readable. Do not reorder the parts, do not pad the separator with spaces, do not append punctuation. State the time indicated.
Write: 8:20
